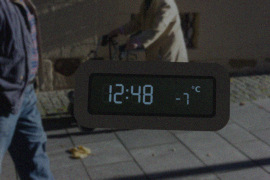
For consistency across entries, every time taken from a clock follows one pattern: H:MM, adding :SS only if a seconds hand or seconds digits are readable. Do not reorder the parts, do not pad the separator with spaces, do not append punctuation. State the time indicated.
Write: 12:48
